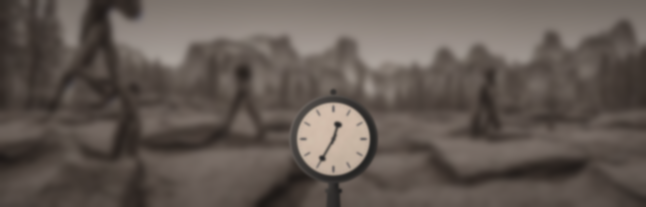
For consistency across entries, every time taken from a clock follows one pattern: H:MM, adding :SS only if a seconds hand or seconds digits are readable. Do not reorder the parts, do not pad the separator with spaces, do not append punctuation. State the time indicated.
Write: 12:35
